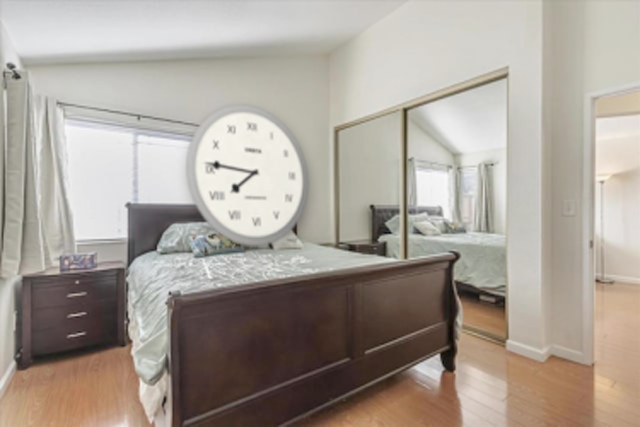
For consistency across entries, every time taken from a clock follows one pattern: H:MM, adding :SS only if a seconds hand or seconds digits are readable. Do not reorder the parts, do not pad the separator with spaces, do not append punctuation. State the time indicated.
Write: 7:46
